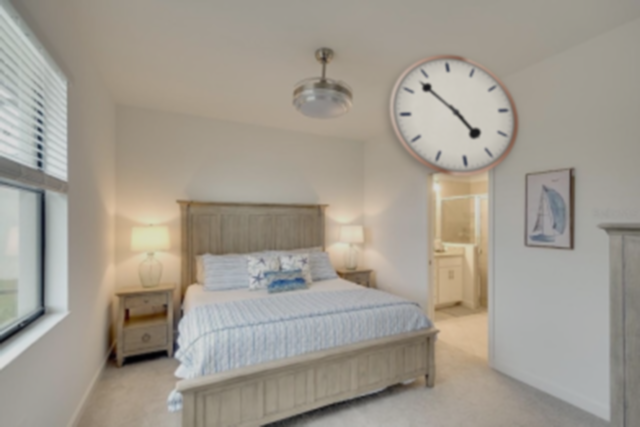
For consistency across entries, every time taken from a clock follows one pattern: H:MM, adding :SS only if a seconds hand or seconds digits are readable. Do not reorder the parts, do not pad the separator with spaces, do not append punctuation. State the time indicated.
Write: 4:53
